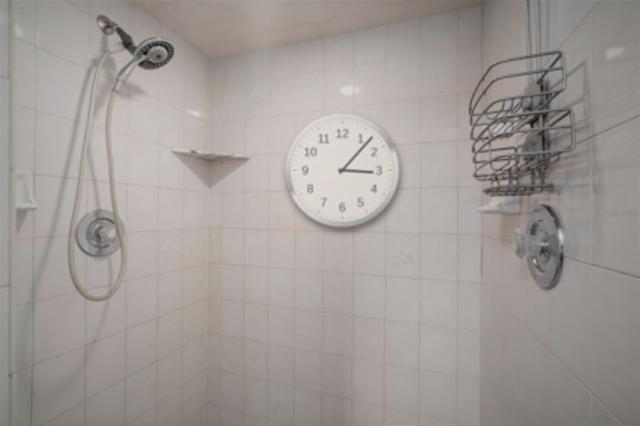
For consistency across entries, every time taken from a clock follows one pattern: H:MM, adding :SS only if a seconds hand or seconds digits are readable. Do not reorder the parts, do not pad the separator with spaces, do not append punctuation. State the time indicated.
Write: 3:07
